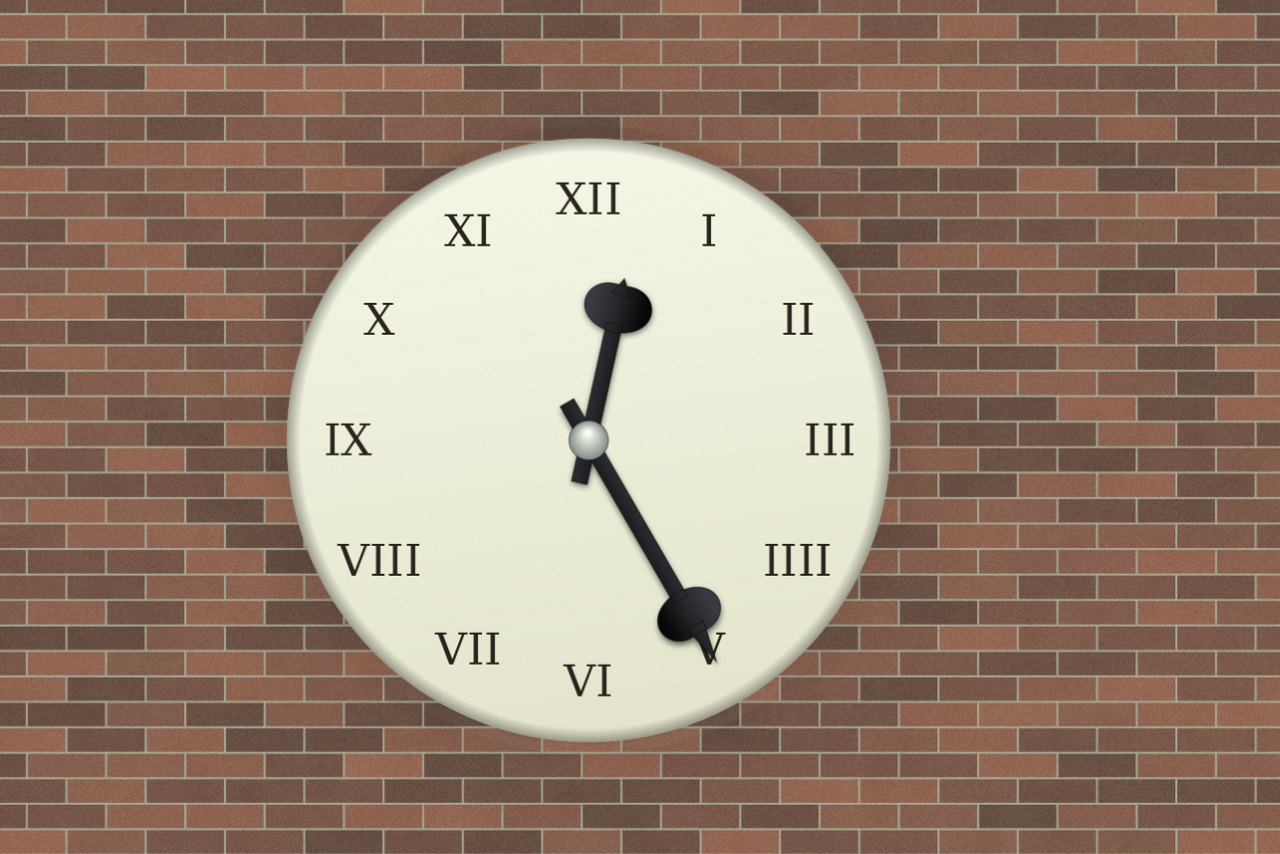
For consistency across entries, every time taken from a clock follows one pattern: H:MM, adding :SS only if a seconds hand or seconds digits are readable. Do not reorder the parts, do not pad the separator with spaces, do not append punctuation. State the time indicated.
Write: 12:25
